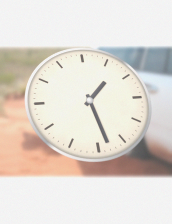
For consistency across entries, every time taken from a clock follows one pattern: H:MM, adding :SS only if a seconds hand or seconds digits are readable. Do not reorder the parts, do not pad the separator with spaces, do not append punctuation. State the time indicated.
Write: 1:28
